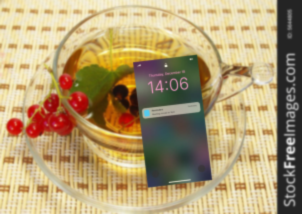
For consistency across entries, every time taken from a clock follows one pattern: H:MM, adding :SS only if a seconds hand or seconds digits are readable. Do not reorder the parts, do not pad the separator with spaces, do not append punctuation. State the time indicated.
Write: 14:06
